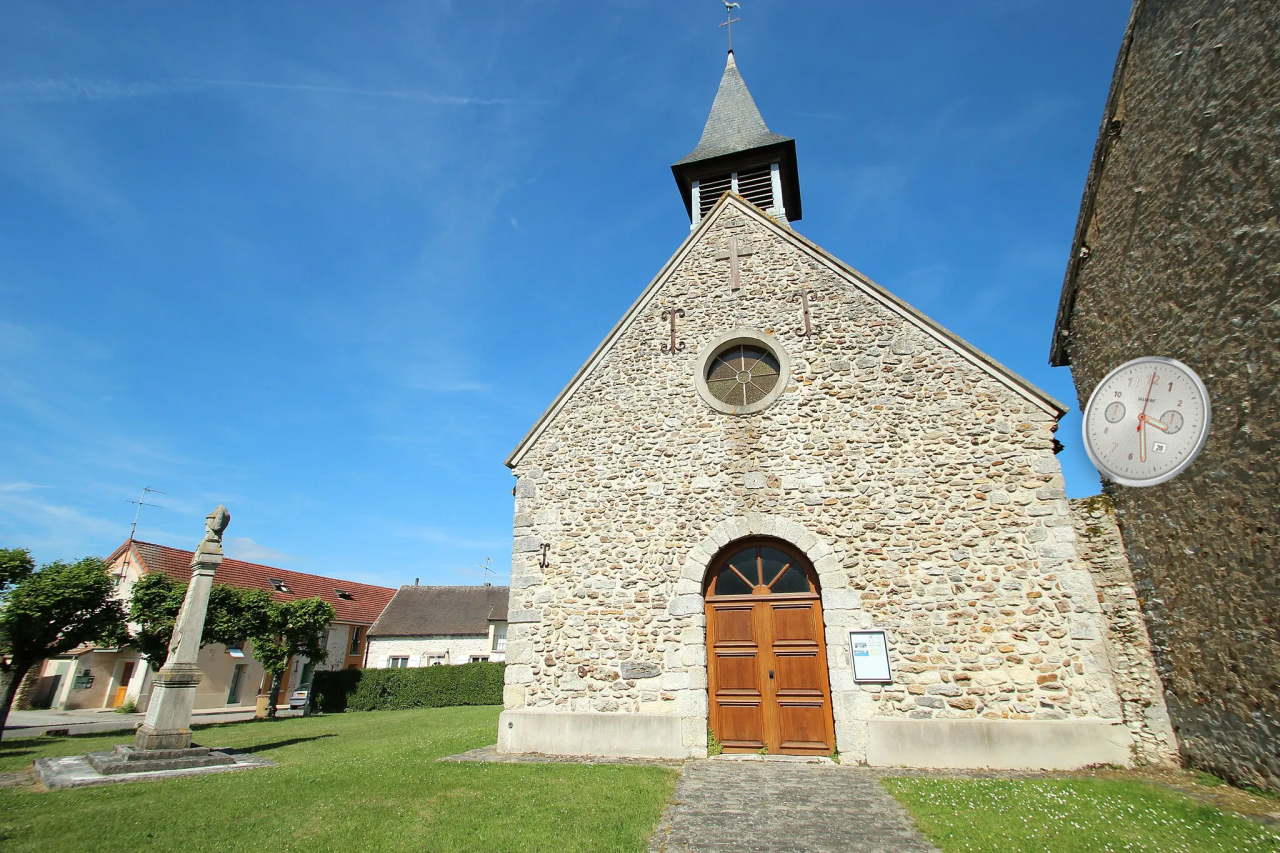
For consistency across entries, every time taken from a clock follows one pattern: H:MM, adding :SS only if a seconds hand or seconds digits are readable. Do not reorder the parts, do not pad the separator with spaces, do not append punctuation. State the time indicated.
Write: 3:27
